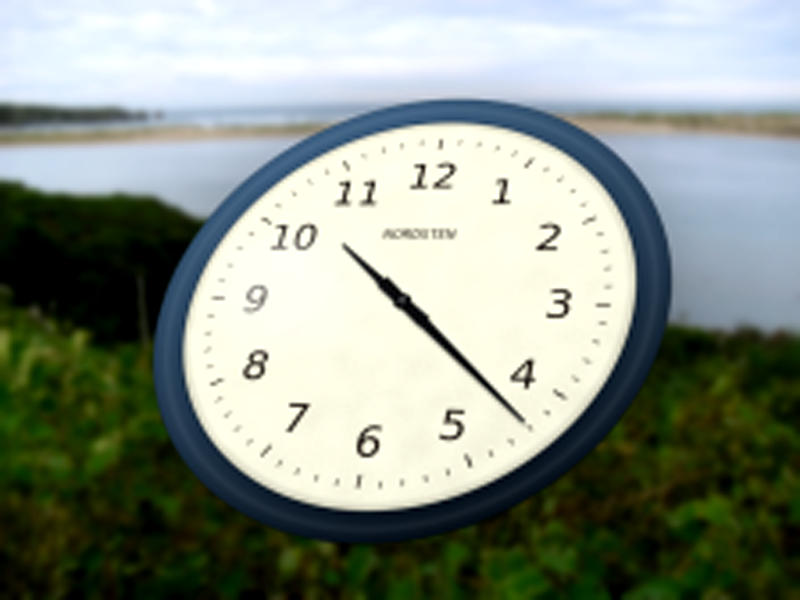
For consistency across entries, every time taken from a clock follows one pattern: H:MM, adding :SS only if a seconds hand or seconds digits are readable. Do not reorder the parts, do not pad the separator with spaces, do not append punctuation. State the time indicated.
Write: 10:22
